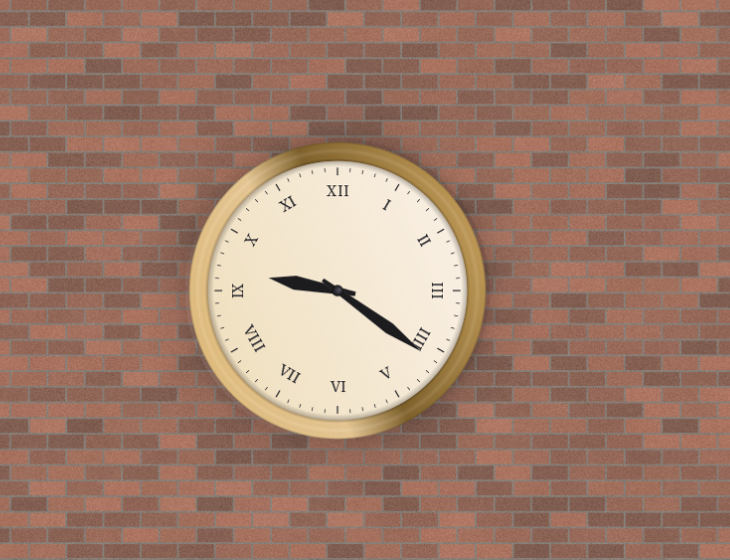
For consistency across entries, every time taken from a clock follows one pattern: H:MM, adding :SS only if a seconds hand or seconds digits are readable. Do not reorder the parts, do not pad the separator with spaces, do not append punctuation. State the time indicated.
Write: 9:21
